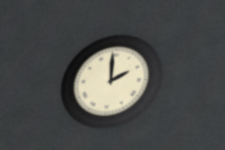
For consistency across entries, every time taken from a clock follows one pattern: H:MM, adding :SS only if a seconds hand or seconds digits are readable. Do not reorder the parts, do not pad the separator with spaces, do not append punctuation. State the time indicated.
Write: 1:59
